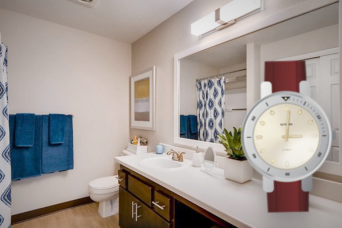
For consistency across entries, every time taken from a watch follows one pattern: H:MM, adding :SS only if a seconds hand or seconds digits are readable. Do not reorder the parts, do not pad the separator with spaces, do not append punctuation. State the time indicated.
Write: 3:01
